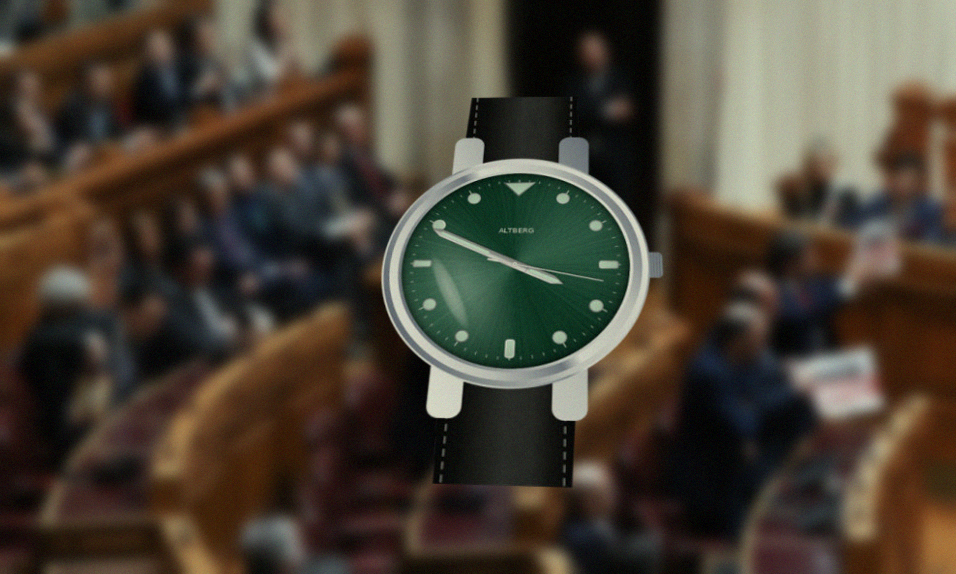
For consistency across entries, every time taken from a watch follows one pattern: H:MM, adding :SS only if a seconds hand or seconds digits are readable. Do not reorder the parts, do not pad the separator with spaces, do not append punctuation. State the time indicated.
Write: 3:49:17
